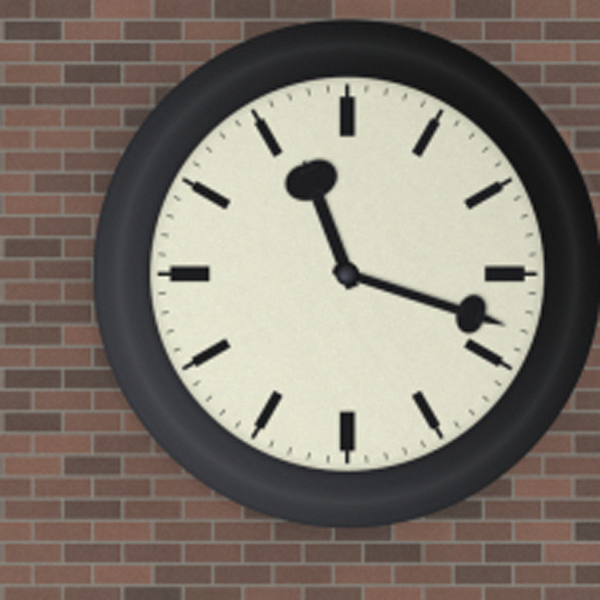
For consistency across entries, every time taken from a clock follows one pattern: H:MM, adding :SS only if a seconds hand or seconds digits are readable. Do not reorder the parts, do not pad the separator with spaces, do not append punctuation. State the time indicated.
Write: 11:18
